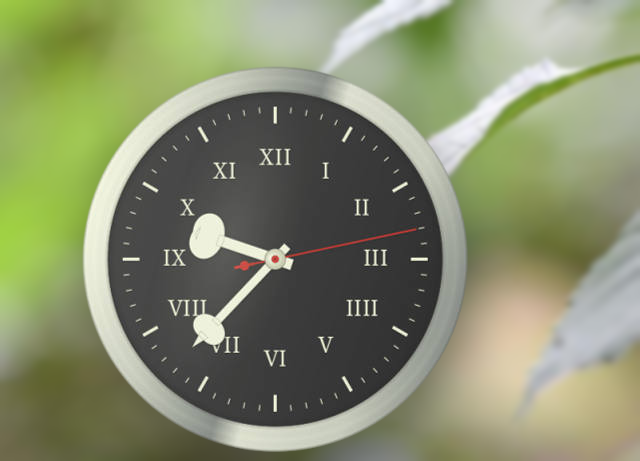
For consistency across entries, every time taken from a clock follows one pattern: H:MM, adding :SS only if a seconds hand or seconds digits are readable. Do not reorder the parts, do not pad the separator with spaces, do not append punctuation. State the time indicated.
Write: 9:37:13
